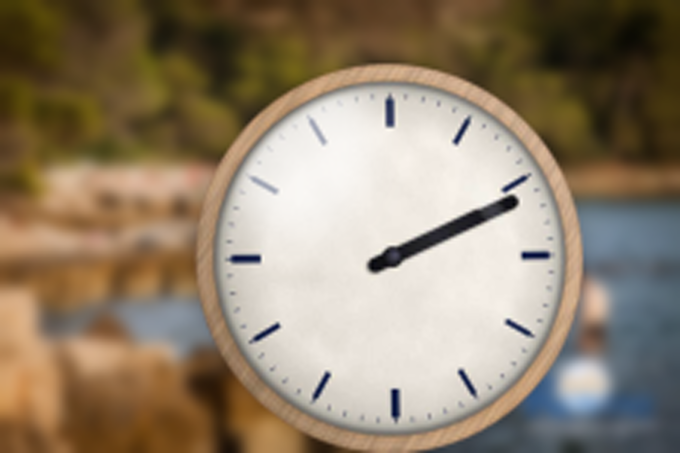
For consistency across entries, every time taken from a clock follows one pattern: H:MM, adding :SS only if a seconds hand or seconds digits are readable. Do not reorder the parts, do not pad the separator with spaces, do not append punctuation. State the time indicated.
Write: 2:11
